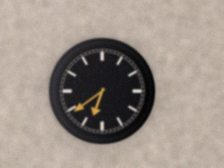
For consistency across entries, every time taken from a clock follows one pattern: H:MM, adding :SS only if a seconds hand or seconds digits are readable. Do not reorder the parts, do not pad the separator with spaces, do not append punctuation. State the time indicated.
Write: 6:39
